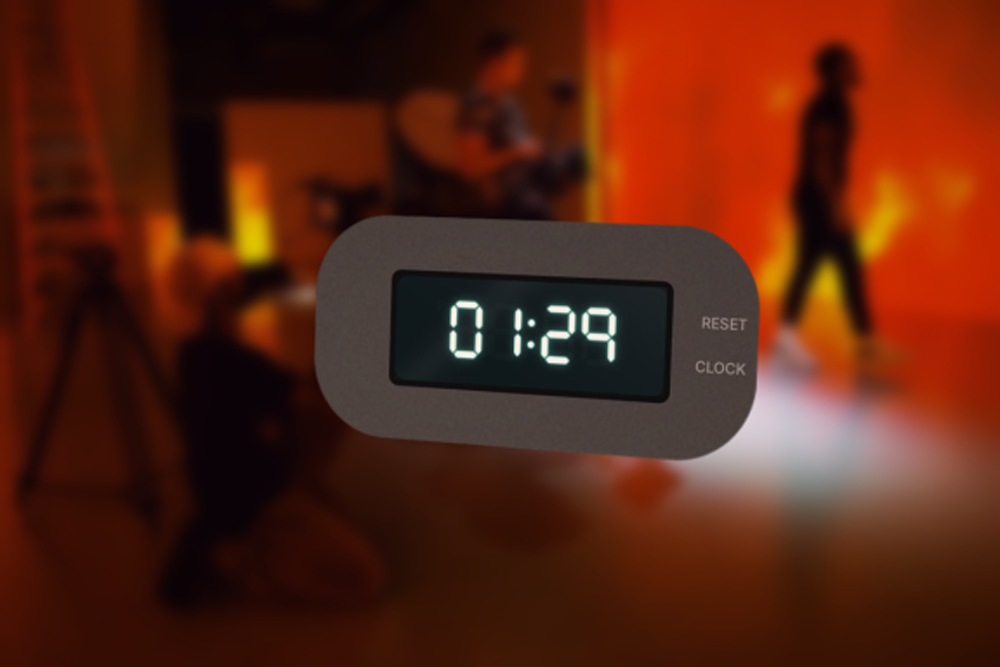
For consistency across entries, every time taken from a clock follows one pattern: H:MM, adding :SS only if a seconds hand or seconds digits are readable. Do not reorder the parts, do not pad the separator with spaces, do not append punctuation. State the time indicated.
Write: 1:29
